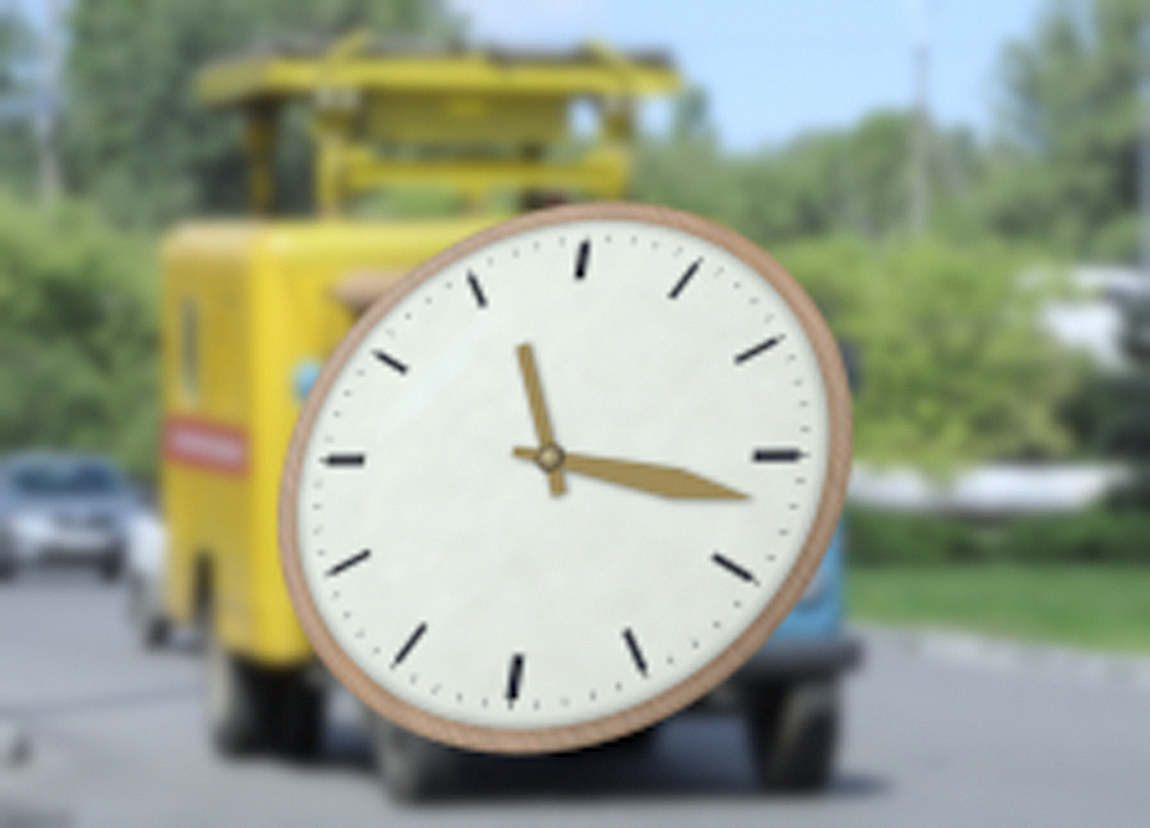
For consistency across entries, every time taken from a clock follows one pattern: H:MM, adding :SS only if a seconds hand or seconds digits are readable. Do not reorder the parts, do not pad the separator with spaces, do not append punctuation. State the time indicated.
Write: 11:17
